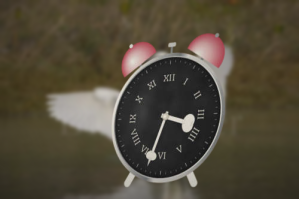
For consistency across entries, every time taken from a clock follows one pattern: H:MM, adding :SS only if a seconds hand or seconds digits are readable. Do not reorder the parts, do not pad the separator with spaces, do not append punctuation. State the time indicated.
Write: 3:33
